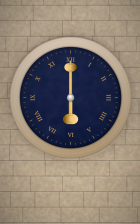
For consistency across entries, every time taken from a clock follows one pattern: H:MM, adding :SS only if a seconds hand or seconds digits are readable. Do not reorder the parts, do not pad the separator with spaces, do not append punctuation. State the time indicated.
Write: 6:00
